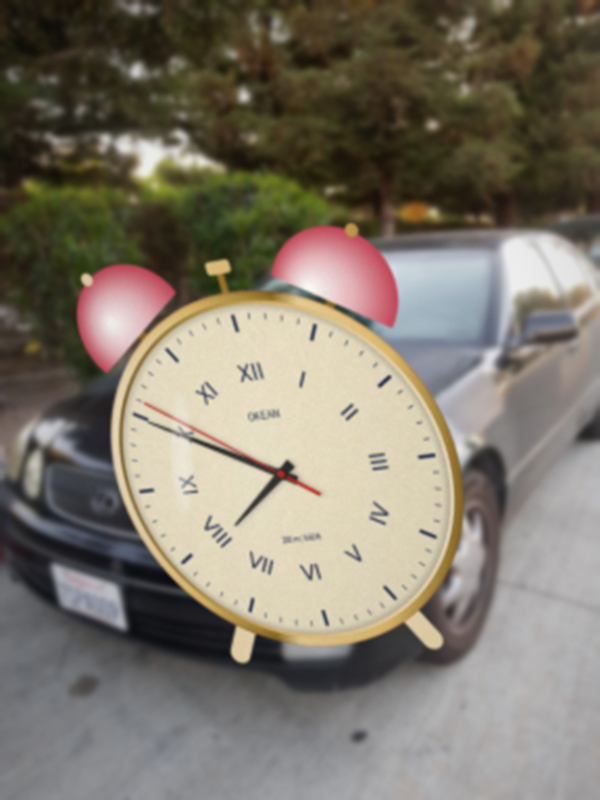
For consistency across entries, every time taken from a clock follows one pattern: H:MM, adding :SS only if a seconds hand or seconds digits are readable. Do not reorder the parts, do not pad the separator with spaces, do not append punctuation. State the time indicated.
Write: 7:49:51
